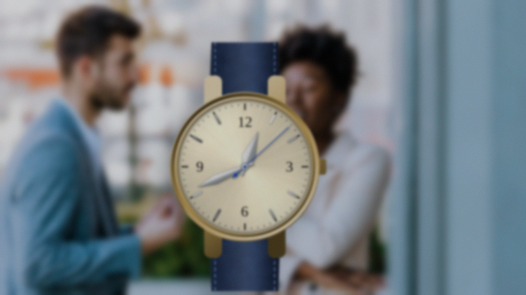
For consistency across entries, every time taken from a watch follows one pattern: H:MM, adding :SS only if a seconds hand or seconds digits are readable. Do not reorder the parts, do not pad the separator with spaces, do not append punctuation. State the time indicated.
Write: 12:41:08
